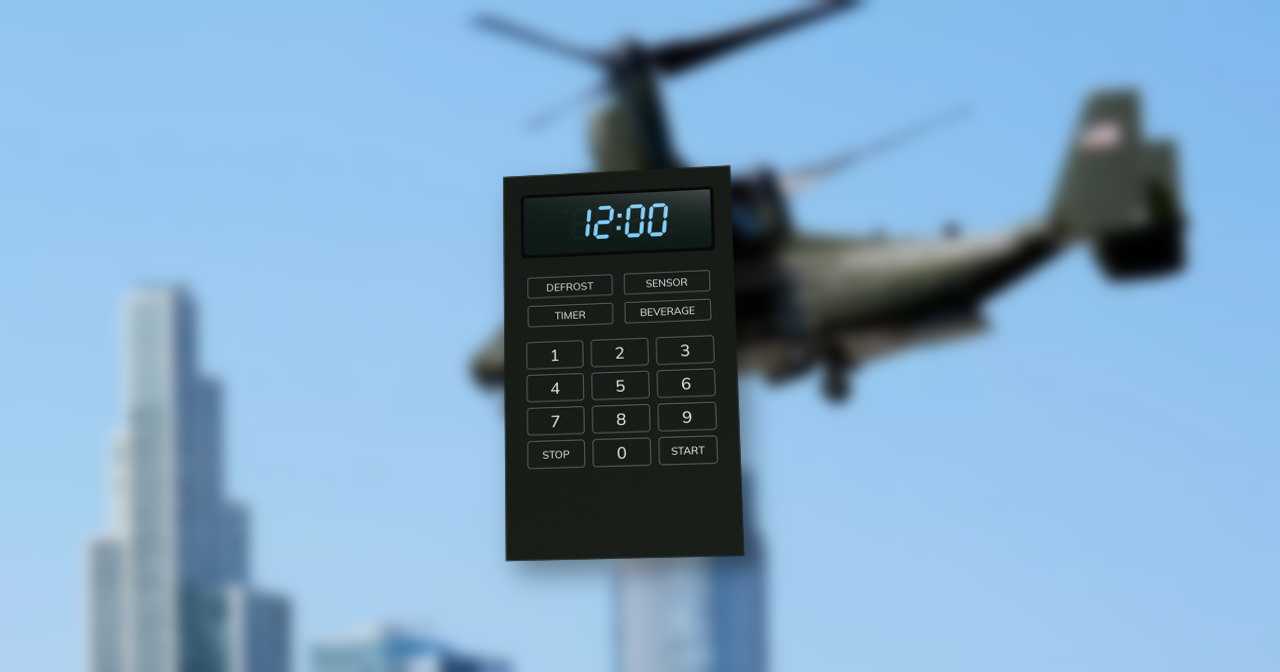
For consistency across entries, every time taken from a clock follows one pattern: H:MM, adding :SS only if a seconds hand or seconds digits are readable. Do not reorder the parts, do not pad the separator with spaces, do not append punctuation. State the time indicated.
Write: 12:00
